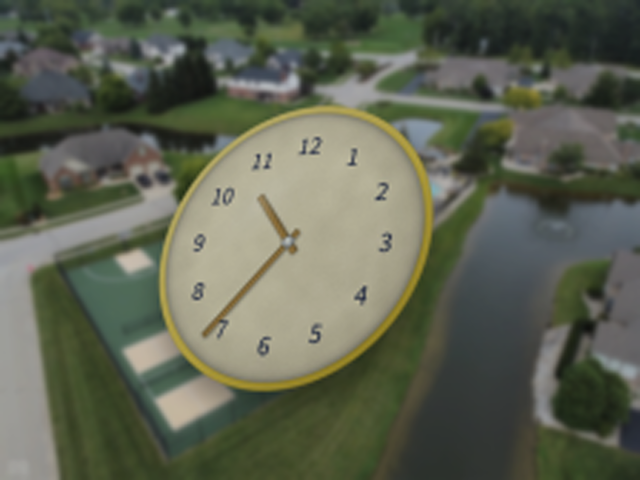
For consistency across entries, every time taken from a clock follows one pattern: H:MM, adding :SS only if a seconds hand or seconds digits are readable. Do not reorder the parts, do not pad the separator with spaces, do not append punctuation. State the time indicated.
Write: 10:36
